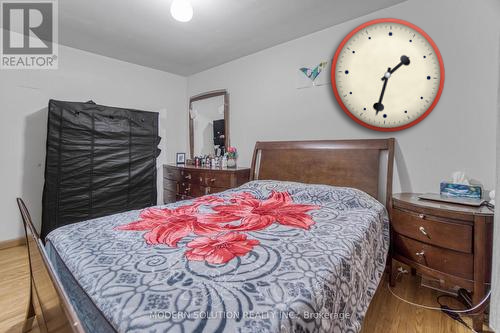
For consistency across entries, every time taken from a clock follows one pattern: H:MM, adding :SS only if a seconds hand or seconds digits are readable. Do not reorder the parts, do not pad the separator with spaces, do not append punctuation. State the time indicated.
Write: 1:32
